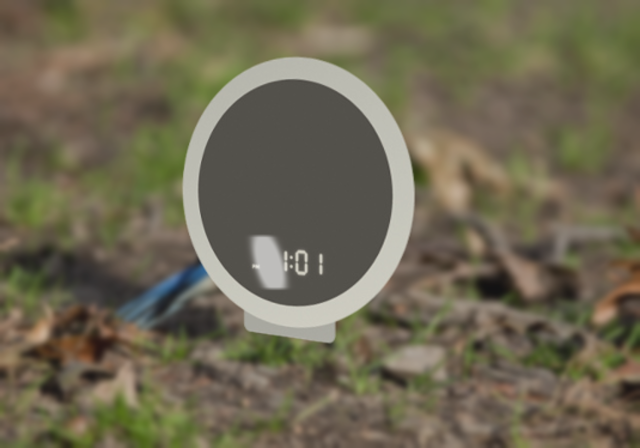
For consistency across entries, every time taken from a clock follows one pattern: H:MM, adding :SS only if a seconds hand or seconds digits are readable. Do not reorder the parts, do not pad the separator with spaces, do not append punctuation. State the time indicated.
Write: 1:01
